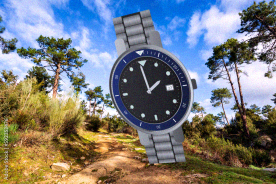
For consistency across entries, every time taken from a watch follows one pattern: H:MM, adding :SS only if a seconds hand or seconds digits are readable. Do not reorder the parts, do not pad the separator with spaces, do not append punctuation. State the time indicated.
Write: 1:59
